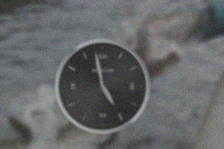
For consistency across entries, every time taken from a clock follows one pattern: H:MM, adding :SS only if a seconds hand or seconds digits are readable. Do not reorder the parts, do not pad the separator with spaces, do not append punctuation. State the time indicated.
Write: 4:58
